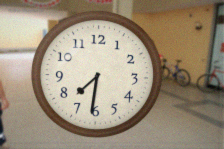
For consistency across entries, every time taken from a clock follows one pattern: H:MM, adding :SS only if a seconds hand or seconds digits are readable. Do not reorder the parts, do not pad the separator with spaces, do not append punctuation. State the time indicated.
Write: 7:31
